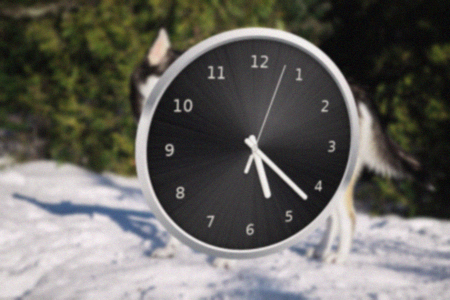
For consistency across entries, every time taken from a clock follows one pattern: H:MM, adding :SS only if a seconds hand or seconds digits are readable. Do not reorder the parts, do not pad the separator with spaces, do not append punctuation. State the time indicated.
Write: 5:22:03
